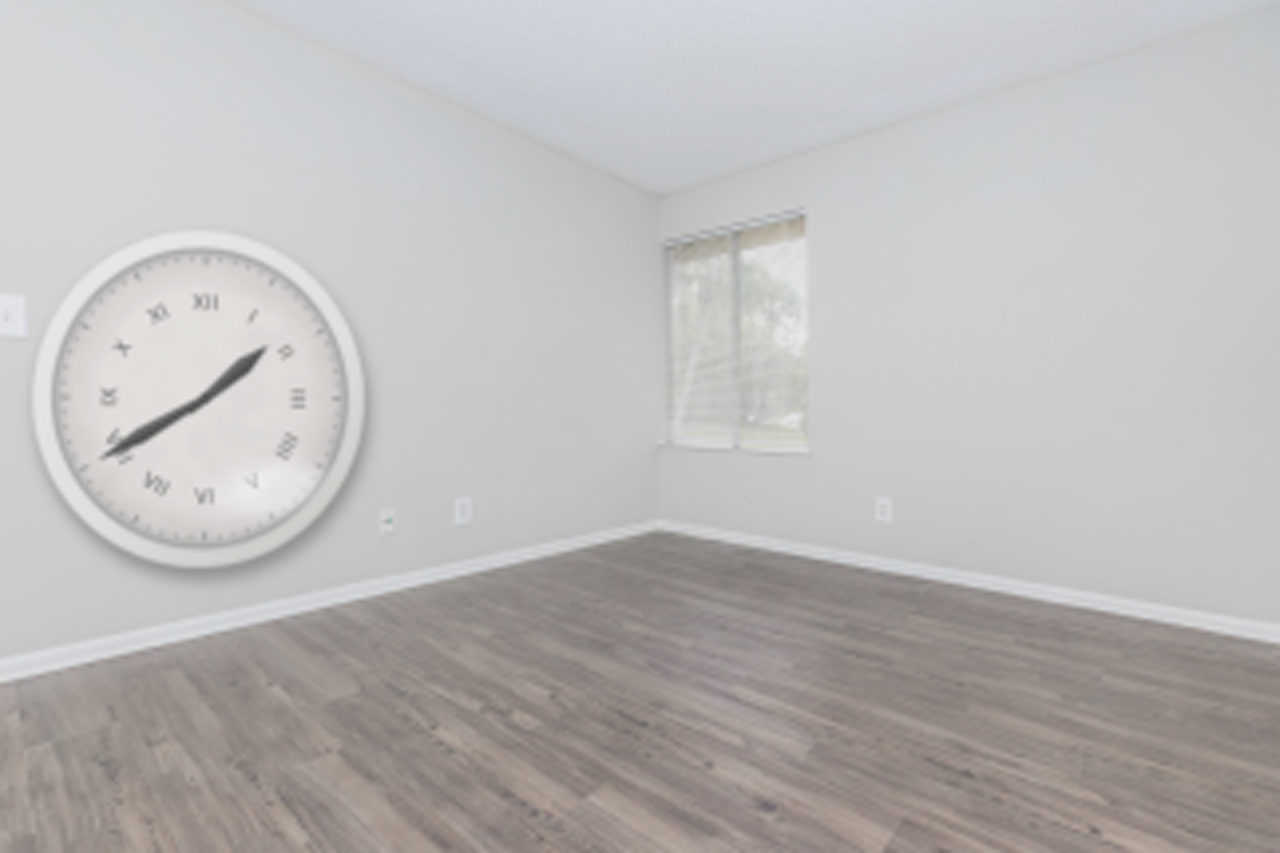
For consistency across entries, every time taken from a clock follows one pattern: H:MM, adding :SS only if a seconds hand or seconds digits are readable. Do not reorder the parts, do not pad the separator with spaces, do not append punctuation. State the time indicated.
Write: 1:40
